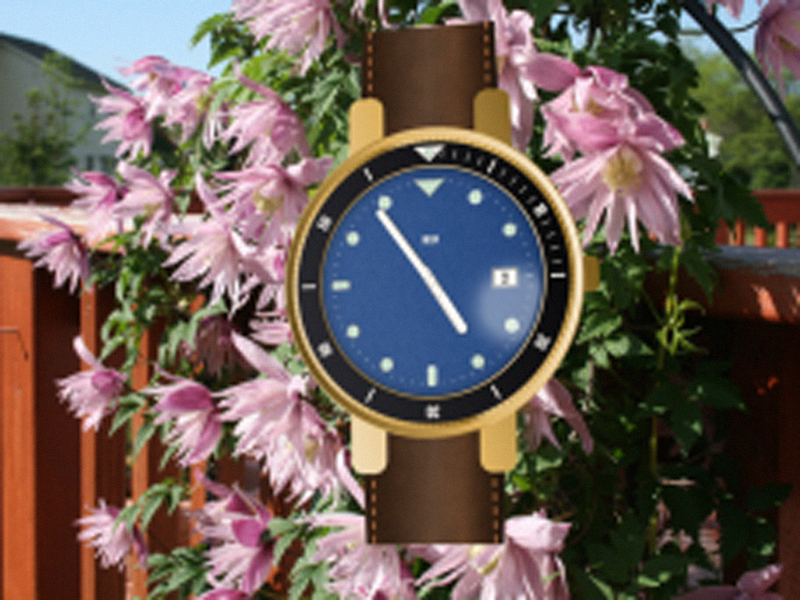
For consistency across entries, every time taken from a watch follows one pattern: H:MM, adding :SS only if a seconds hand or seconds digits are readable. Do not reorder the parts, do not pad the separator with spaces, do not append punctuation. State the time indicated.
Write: 4:54
